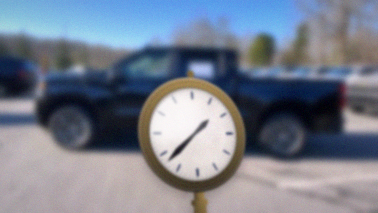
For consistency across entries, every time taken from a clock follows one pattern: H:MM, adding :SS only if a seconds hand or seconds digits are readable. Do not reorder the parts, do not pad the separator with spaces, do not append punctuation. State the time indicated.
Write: 1:38
